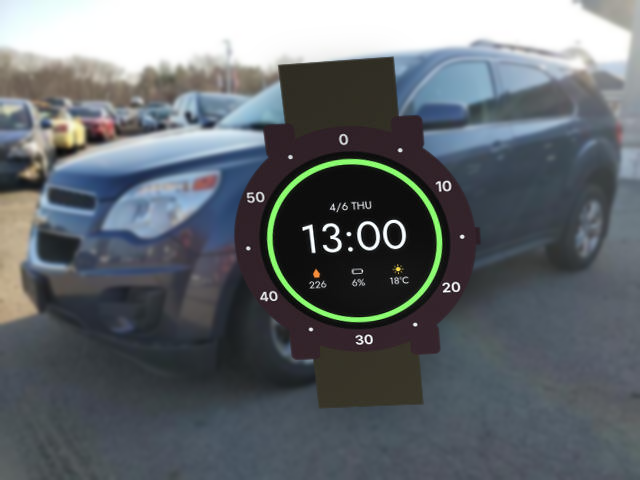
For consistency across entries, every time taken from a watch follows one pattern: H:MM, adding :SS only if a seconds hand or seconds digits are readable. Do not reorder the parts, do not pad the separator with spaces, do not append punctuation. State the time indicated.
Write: 13:00
